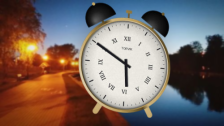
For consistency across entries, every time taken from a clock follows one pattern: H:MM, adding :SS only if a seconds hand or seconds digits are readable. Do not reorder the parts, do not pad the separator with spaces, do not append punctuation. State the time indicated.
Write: 5:50
